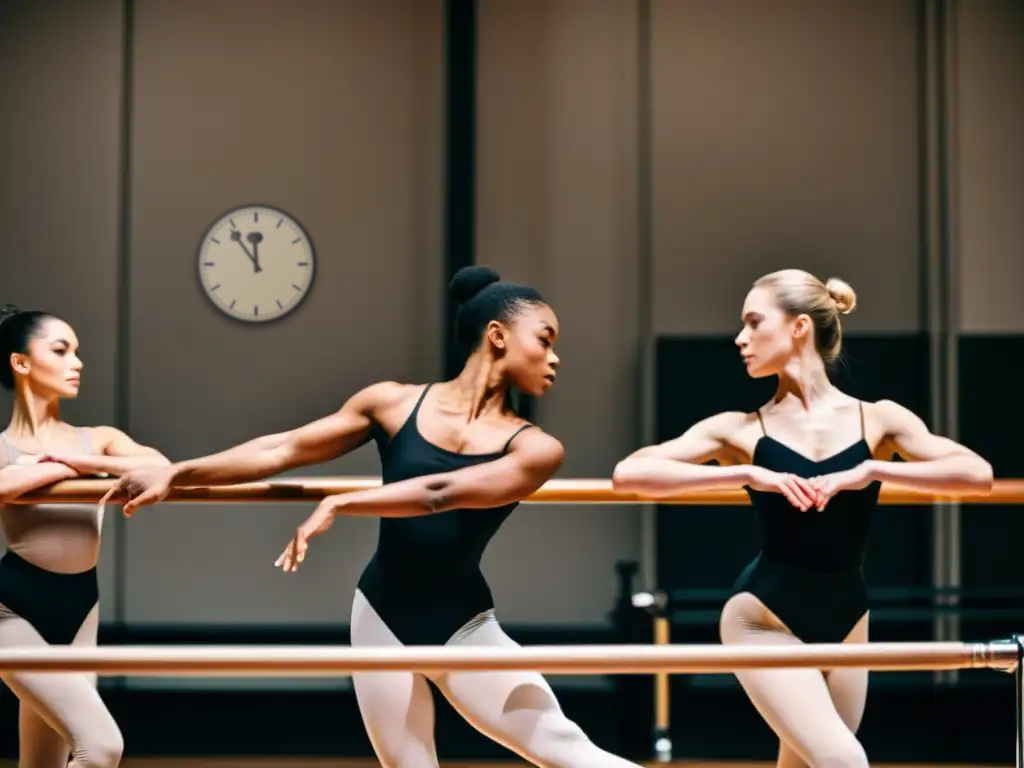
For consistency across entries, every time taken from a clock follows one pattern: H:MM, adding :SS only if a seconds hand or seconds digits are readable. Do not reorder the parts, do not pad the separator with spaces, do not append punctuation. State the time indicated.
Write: 11:54
